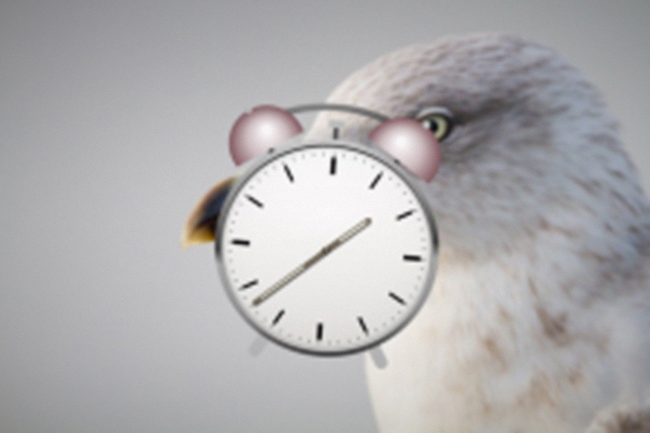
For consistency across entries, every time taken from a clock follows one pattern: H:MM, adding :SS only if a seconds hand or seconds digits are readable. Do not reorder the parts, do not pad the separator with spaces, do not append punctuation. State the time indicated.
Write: 1:38
